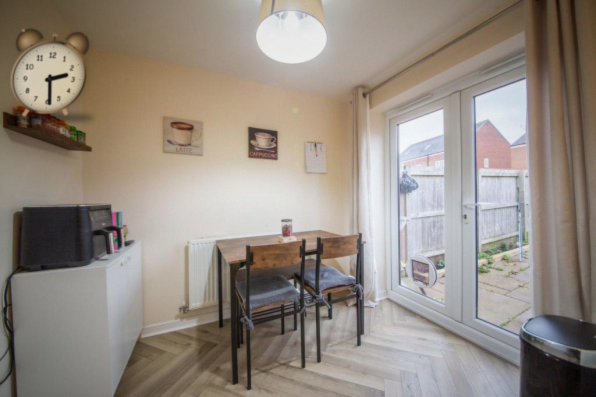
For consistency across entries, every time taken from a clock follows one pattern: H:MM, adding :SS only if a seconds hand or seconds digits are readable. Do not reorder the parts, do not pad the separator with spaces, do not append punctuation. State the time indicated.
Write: 2:29
